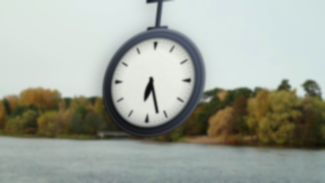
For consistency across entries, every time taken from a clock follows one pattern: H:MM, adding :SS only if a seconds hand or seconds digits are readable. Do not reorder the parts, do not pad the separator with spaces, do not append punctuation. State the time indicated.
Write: 6:27
